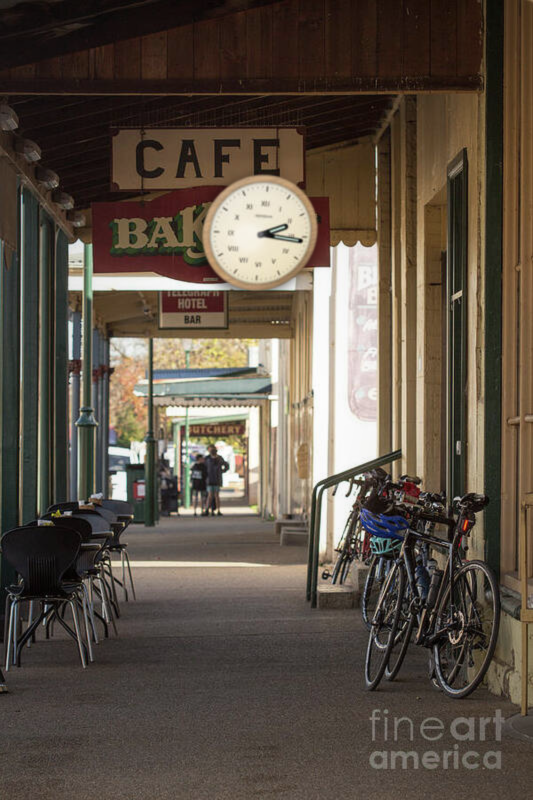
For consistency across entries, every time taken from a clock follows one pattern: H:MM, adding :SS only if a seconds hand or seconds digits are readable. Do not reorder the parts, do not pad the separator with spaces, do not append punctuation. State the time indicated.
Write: 2:16
